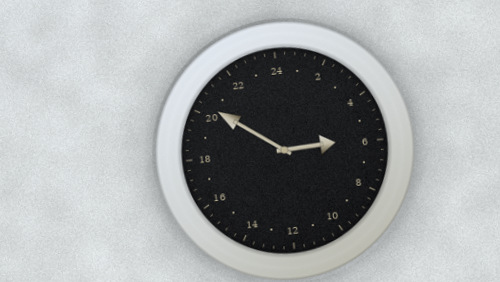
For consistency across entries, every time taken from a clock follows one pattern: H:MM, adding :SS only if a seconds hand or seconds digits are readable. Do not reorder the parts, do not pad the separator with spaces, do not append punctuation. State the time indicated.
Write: 5:51
